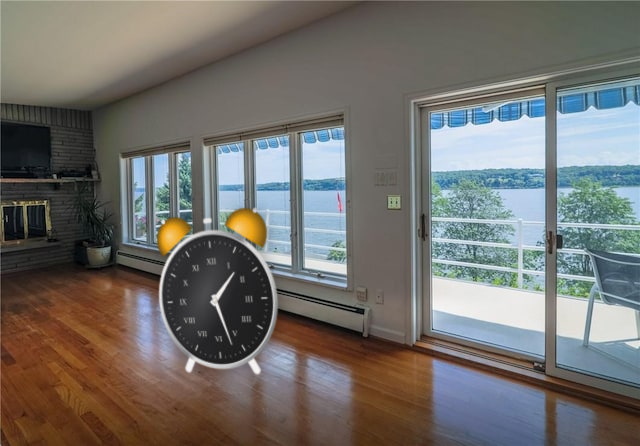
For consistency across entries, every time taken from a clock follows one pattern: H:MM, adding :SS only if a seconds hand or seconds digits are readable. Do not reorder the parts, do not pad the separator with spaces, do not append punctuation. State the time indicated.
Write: 1:27
